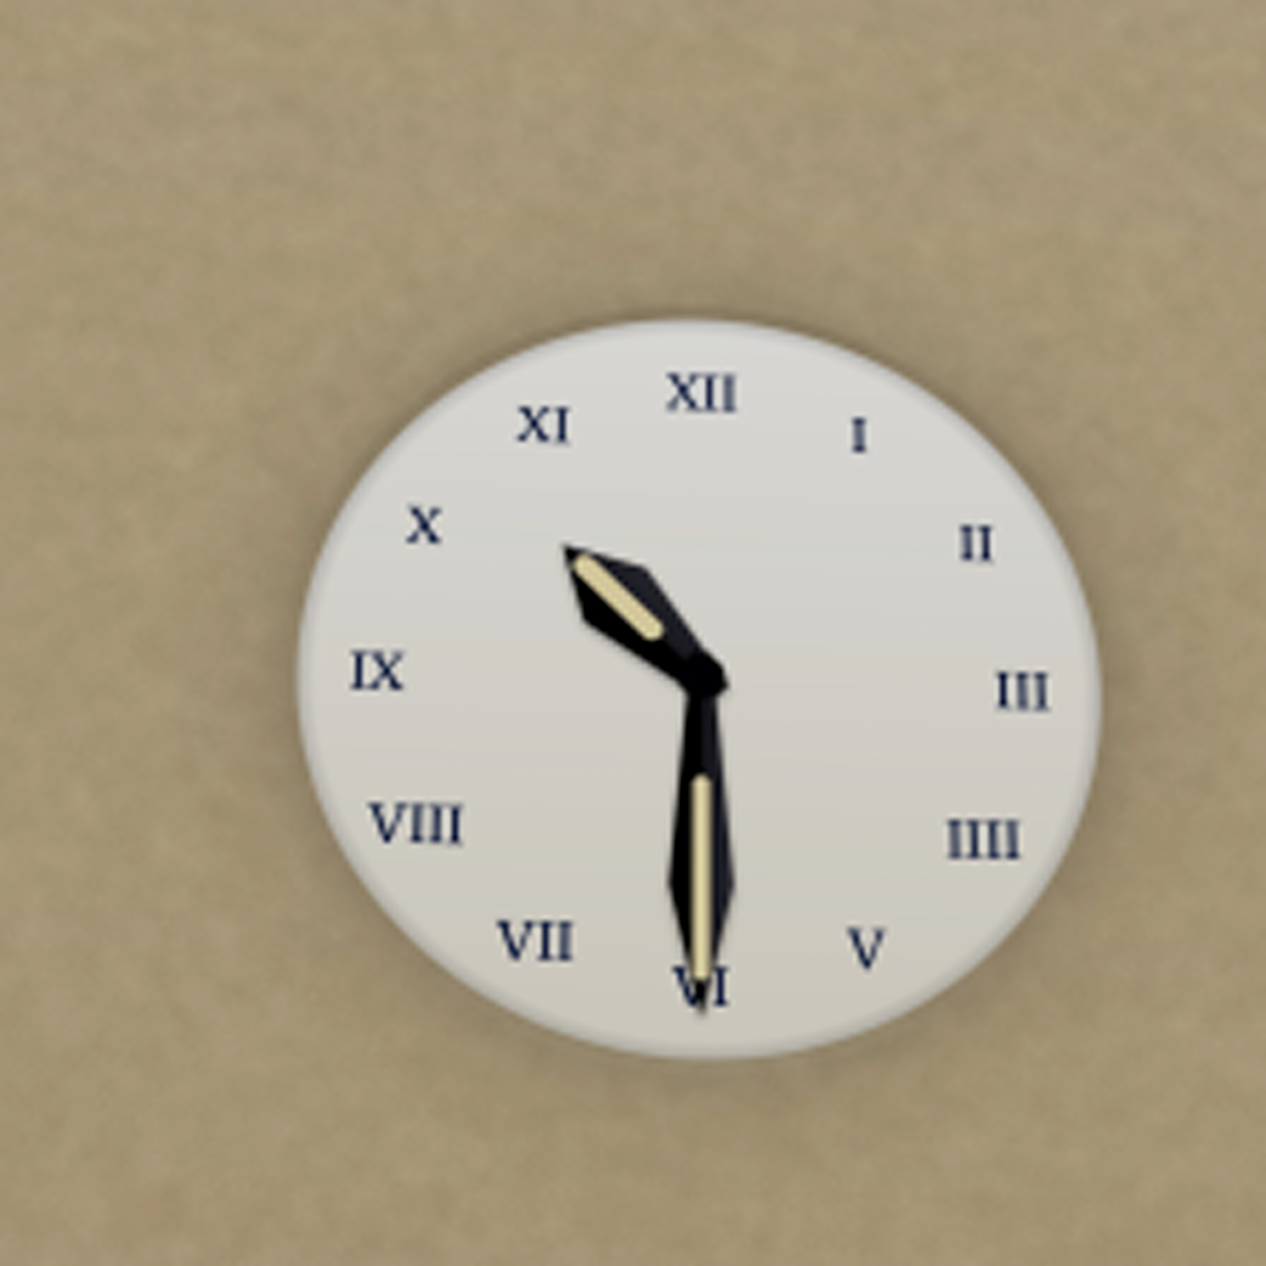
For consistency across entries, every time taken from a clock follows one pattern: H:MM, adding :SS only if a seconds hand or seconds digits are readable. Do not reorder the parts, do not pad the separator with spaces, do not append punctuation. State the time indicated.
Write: 10:30
